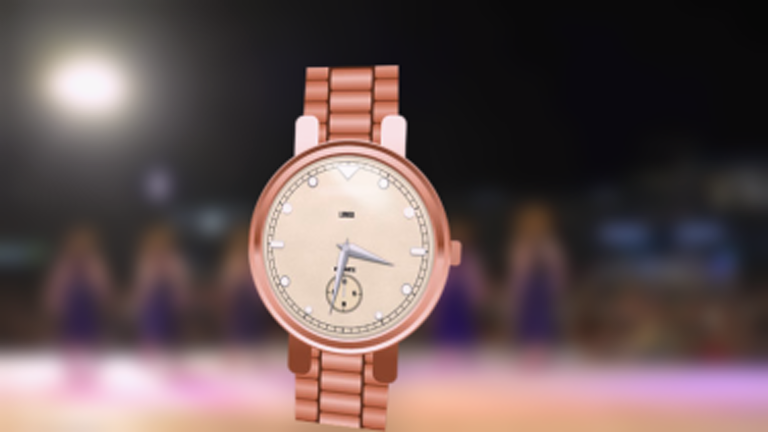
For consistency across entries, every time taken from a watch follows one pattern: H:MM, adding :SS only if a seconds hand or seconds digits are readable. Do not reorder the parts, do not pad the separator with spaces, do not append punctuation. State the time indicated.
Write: 3:32
